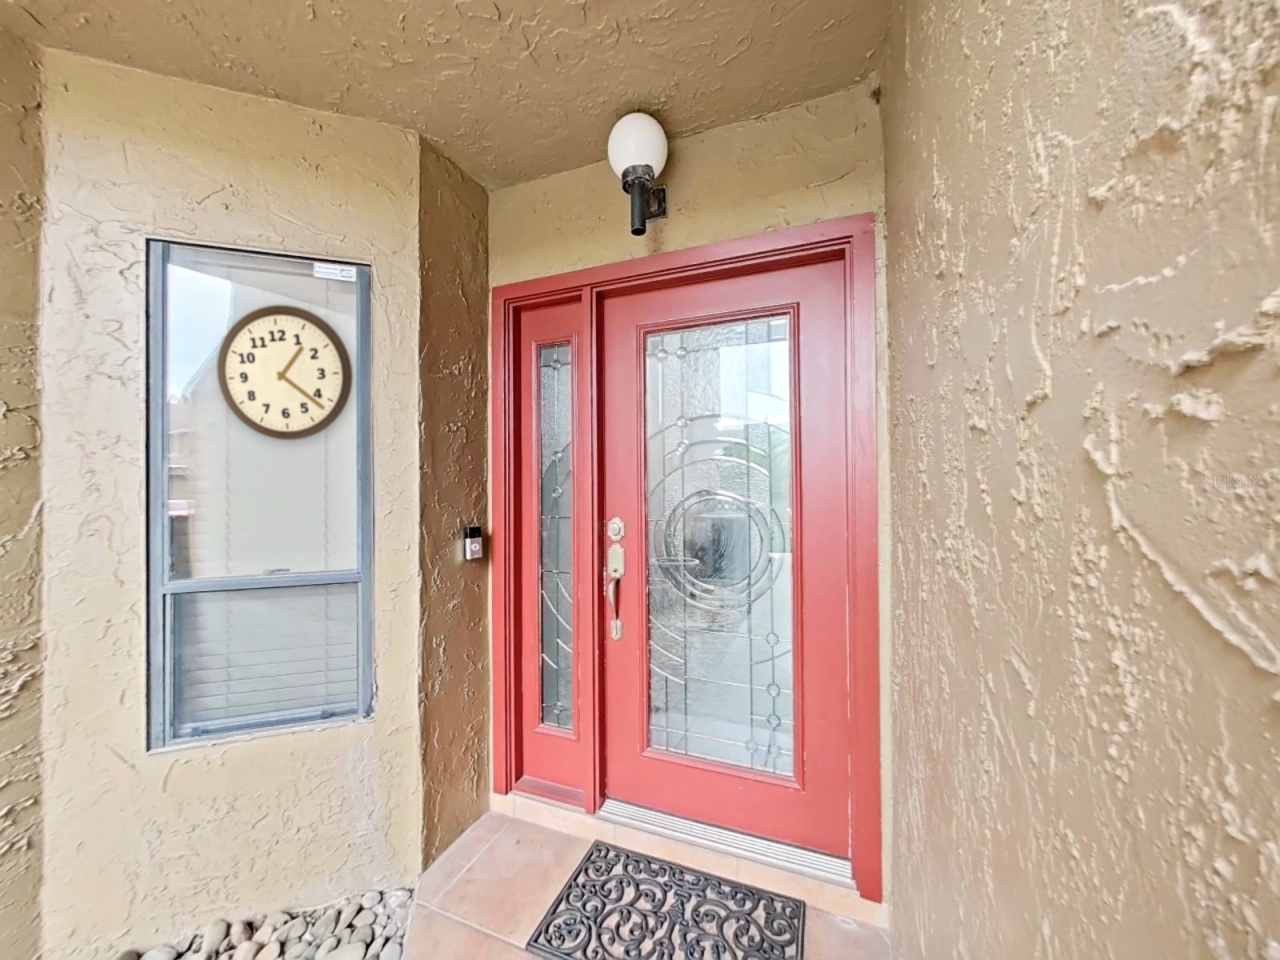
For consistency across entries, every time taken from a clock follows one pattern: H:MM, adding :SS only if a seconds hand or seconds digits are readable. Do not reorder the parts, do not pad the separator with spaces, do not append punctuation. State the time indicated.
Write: 1:22
